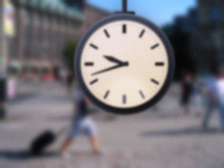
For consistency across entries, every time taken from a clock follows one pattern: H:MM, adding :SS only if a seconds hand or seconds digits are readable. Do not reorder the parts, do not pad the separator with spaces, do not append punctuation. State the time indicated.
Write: 9:42
